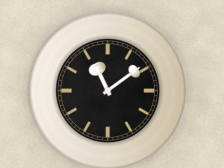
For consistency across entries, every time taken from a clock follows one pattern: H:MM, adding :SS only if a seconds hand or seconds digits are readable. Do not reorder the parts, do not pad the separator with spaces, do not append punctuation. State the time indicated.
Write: 11:09
